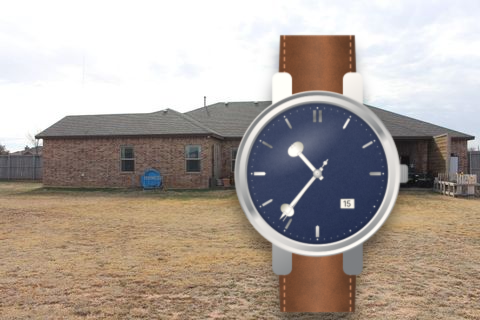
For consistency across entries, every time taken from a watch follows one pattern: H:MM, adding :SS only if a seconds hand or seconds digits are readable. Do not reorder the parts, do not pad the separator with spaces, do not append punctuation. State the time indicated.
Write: 10:36:36
